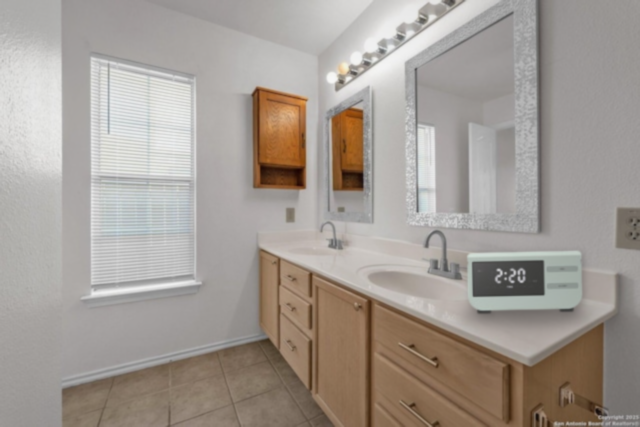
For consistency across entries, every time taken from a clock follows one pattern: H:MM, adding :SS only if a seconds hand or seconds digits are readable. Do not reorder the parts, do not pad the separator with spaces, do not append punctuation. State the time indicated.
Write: 2:20
